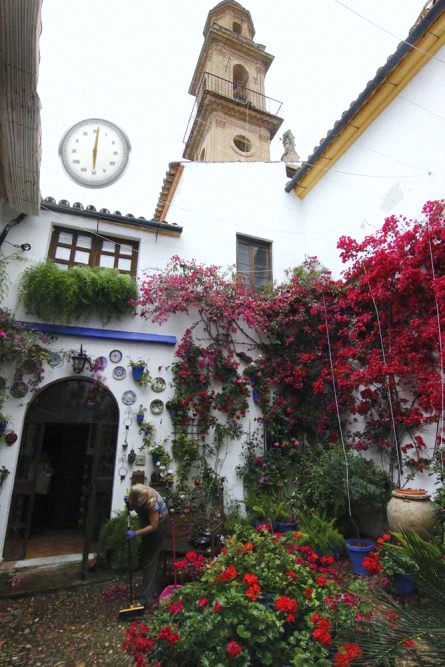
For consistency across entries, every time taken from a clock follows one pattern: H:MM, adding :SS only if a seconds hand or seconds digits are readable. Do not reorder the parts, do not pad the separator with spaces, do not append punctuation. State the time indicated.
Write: 6:01
